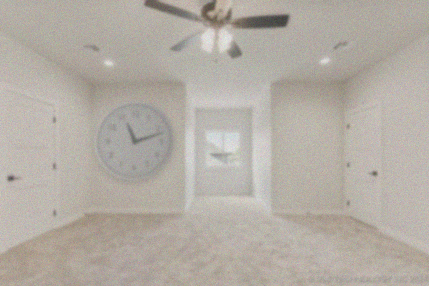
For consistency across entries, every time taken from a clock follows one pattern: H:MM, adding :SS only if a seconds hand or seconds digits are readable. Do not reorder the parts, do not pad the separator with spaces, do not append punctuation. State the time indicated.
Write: 11:12
